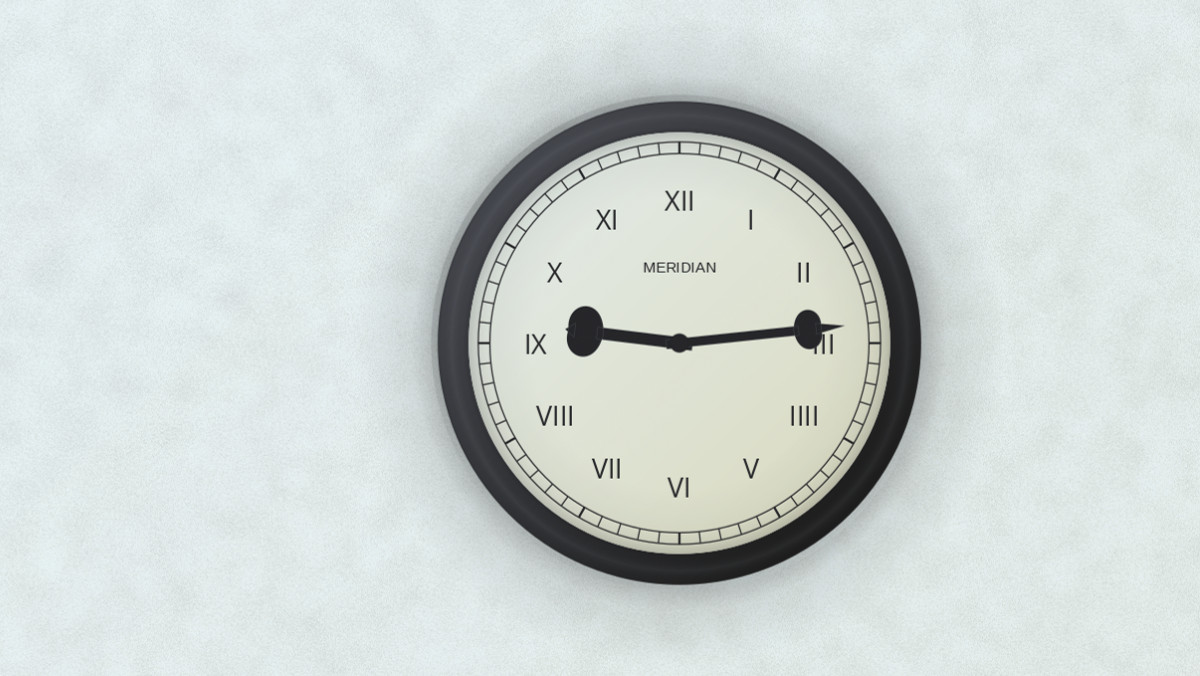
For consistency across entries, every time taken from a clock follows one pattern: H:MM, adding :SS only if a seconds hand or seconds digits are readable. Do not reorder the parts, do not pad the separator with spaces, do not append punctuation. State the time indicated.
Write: 9:14
